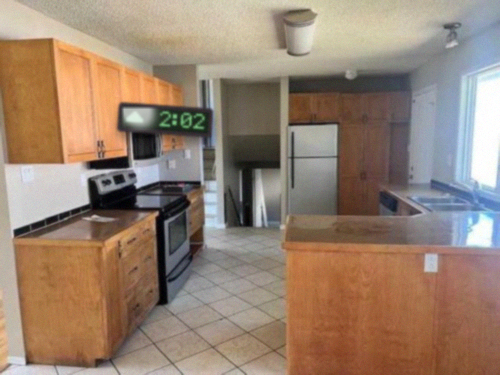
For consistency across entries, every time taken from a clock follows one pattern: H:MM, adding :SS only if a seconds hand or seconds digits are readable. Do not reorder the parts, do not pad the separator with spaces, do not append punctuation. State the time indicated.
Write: 2:02
